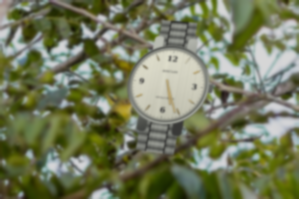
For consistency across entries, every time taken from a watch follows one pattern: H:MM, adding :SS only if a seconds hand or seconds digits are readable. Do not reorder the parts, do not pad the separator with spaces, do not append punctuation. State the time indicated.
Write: 5:26
